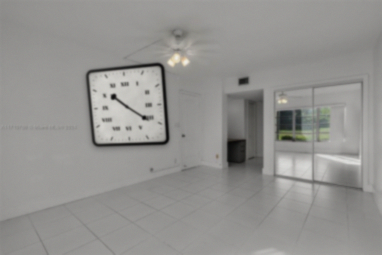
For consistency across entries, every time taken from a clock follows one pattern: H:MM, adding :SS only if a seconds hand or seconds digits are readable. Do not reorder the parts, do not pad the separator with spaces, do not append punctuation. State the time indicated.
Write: 10:21
